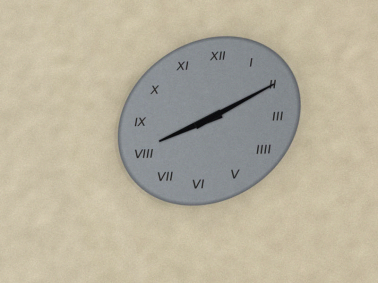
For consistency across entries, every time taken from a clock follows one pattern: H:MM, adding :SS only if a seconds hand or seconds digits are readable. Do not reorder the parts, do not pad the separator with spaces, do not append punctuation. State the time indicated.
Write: 8:10
